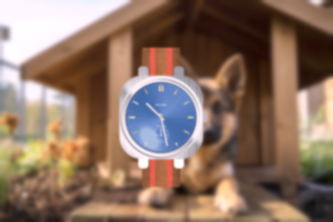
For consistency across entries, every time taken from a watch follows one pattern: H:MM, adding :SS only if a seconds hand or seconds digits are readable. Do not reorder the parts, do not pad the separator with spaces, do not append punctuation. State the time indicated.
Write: 10:28
